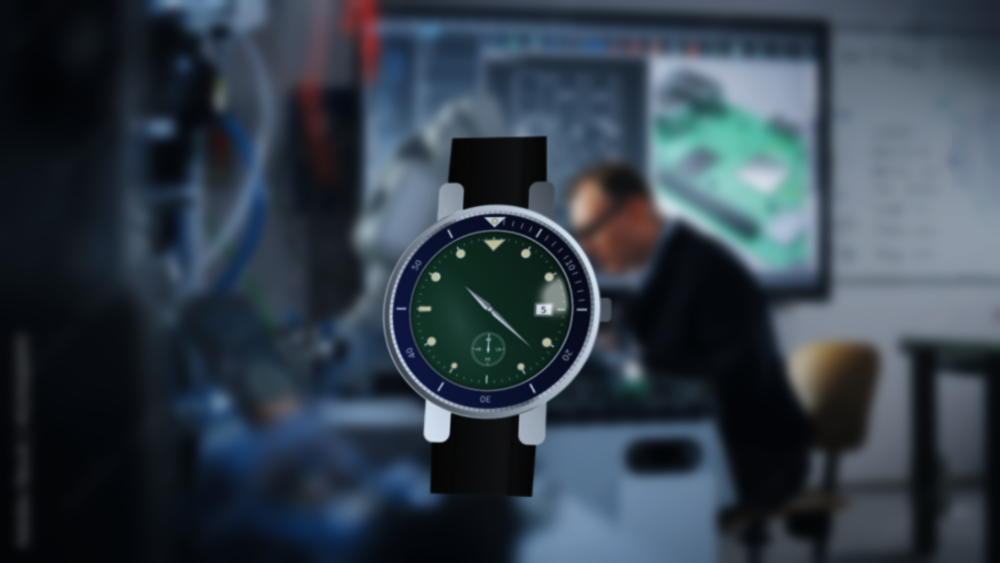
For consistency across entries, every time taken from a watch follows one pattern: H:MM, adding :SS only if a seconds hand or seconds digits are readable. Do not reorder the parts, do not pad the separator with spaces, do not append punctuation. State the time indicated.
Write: 10:22
